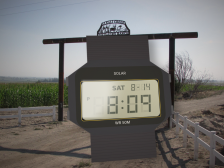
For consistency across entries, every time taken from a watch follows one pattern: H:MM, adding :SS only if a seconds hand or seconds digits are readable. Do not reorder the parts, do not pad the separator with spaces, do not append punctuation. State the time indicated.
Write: 8:09
